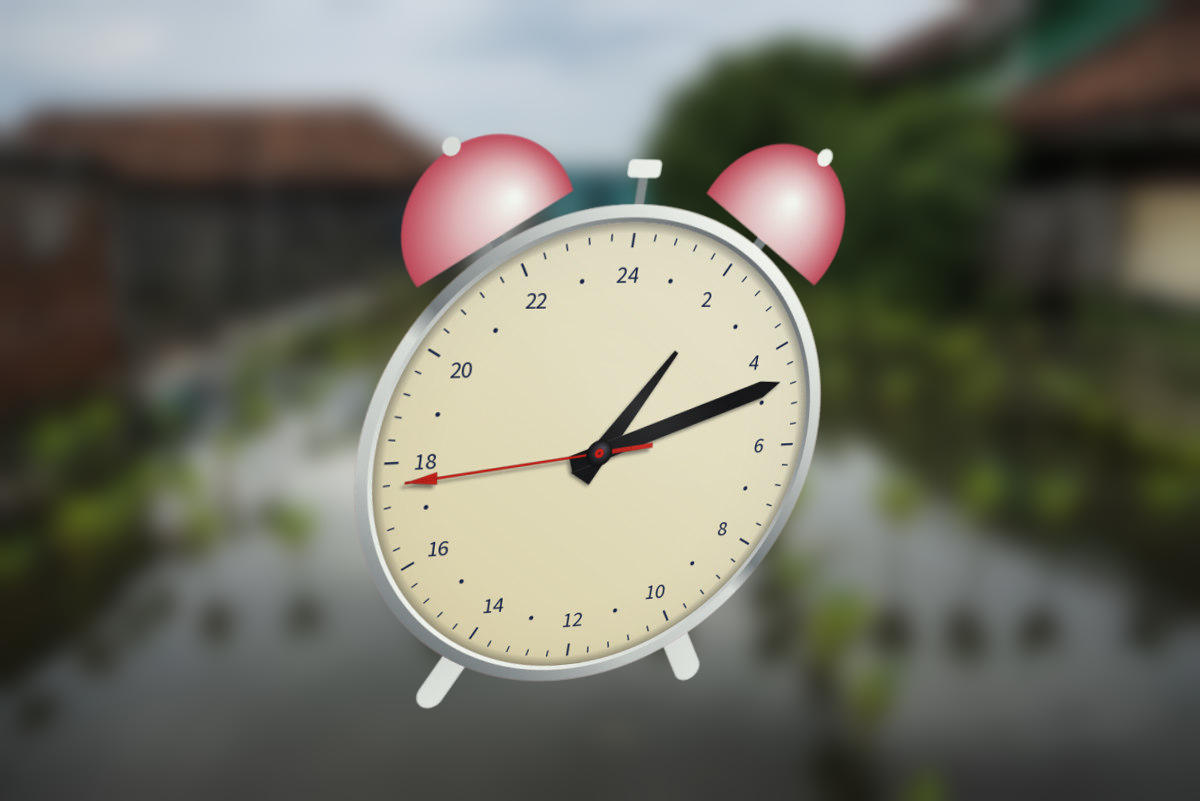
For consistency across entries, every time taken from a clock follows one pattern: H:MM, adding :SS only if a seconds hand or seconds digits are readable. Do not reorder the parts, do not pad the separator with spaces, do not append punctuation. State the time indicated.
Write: 2:11:44
